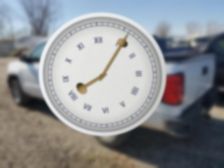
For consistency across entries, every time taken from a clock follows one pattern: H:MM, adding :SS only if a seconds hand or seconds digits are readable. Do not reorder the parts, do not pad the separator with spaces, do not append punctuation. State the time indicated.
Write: 8:06
